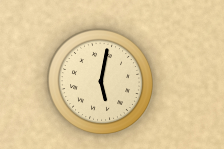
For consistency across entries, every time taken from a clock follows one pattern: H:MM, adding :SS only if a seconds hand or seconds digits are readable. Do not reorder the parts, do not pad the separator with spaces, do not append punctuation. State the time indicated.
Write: 4:59
